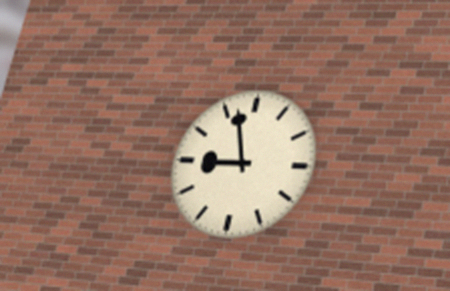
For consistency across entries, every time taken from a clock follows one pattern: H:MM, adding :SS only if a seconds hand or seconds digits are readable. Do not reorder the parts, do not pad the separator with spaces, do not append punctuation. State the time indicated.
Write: 8:57
